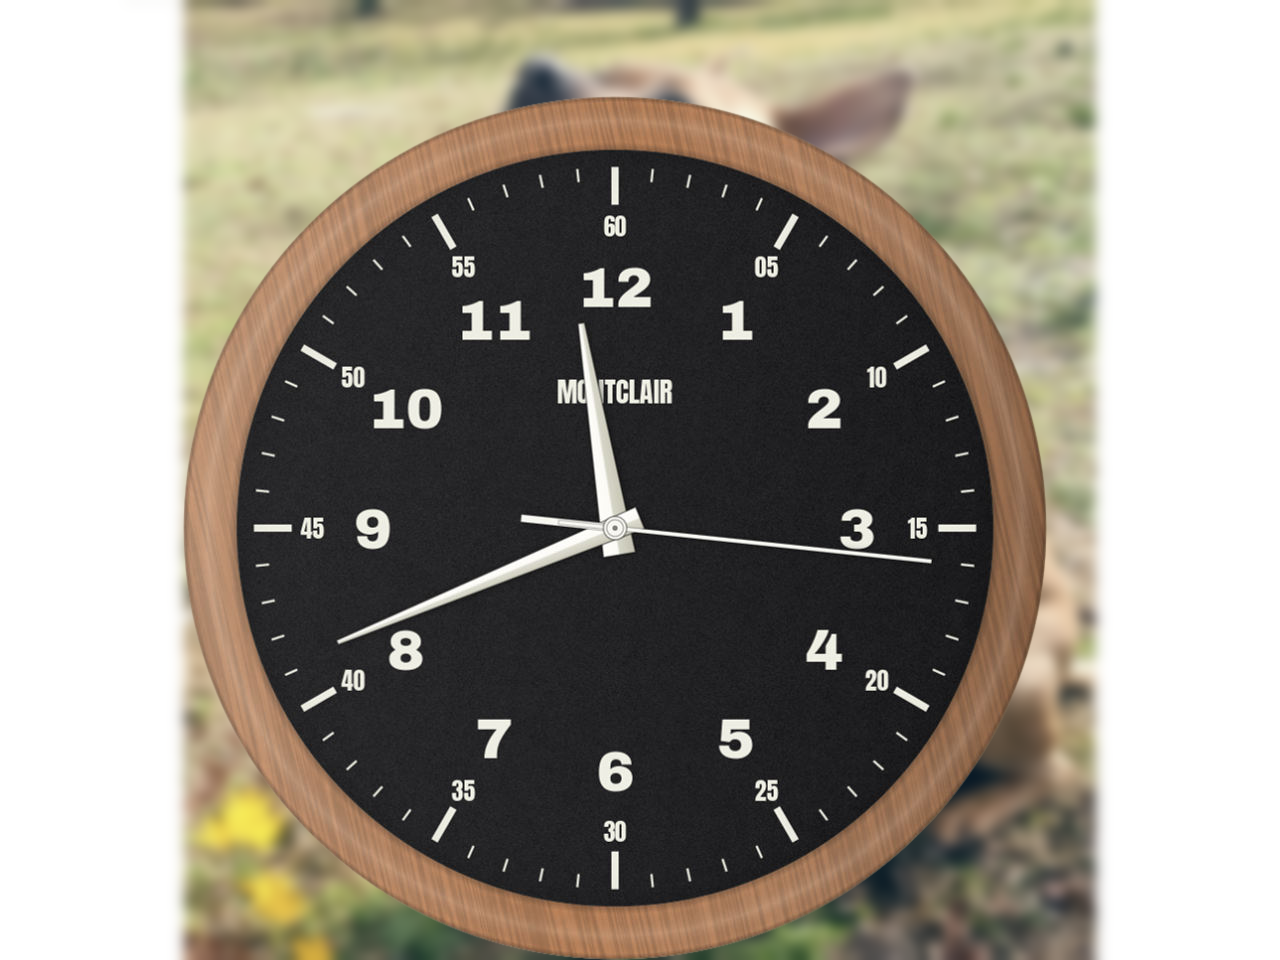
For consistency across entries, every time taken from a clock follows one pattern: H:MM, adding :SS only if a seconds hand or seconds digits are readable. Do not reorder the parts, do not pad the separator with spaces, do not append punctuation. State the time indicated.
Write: 11:41:16
